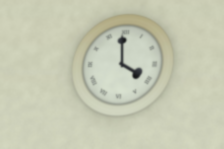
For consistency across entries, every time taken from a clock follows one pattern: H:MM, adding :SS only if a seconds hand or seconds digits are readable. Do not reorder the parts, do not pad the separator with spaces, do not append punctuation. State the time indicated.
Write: 3:59
